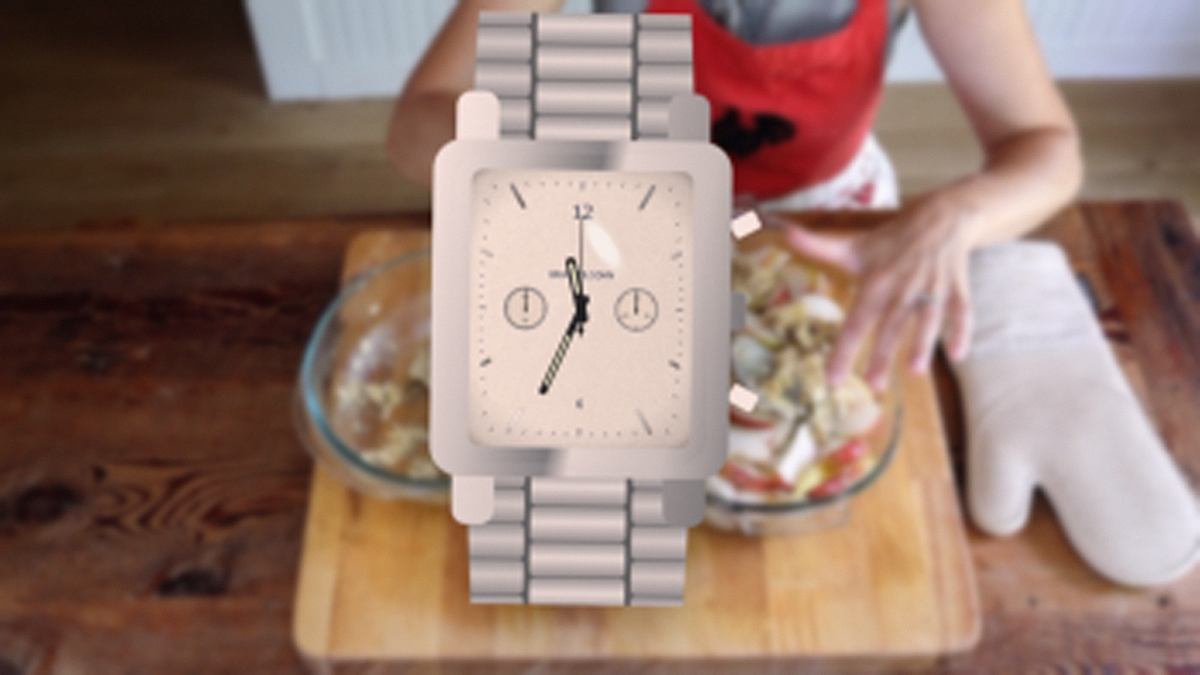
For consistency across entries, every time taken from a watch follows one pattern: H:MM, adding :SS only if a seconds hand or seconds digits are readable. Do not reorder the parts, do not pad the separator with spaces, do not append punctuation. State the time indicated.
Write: 11:34
